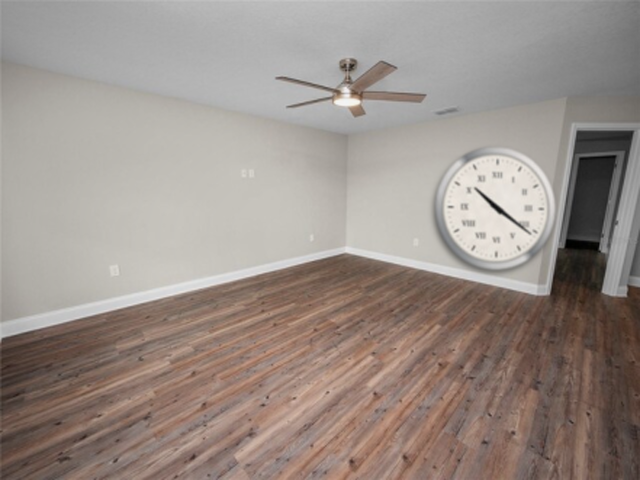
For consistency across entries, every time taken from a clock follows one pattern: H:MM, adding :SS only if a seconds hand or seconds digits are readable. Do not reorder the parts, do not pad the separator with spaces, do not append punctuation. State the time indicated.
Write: 10:21
